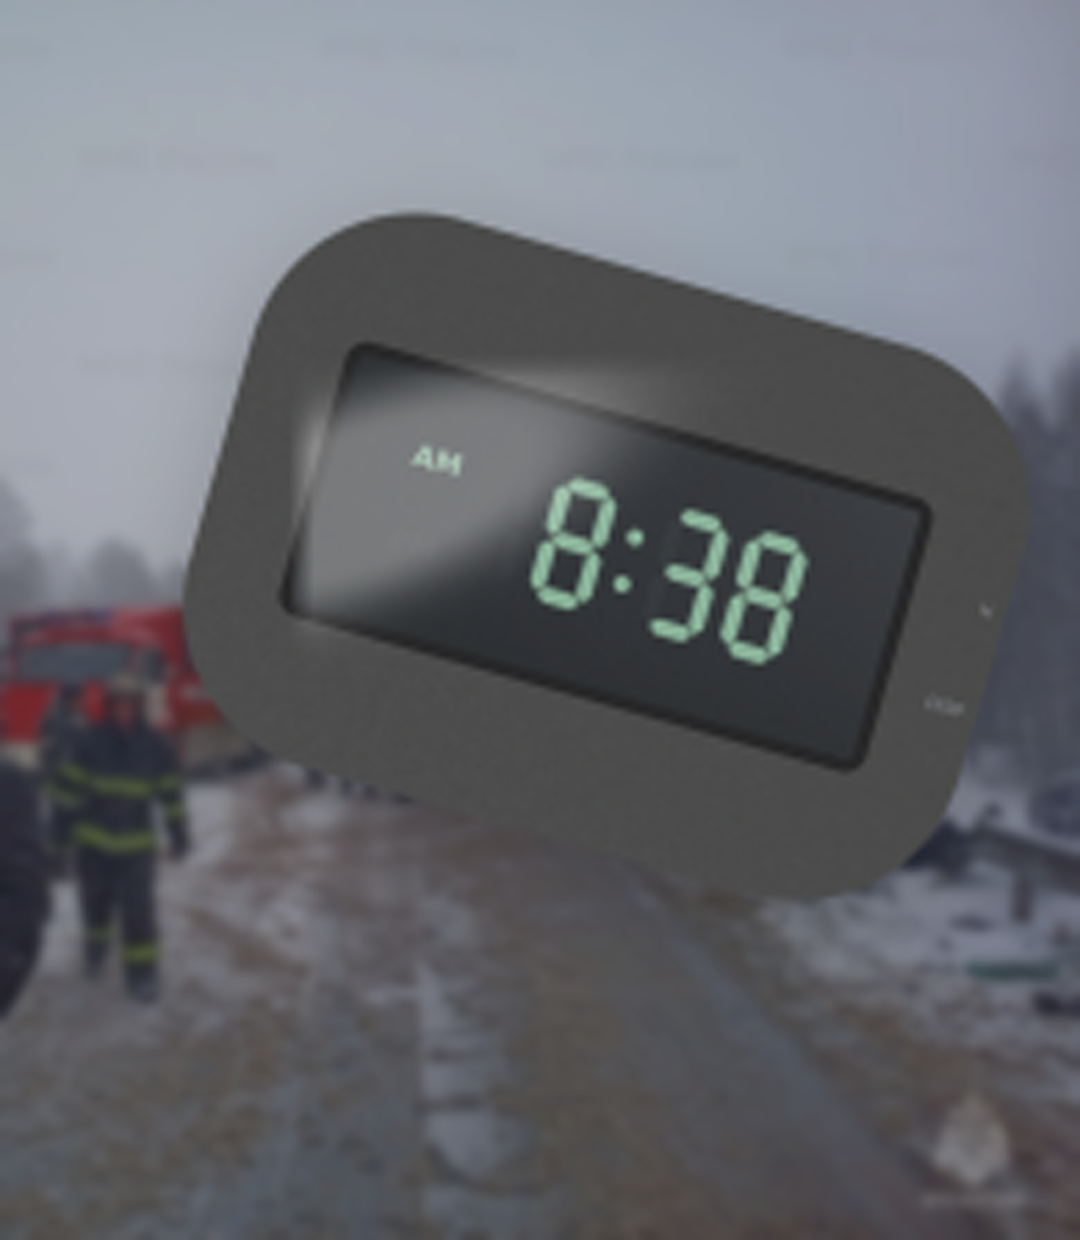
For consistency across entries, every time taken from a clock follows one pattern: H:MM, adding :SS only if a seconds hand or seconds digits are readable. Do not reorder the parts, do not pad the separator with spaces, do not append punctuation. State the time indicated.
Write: 8:38
